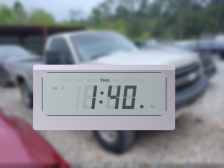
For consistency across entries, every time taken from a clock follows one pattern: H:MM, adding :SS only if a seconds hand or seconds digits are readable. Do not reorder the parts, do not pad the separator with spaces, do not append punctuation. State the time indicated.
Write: 1:40
